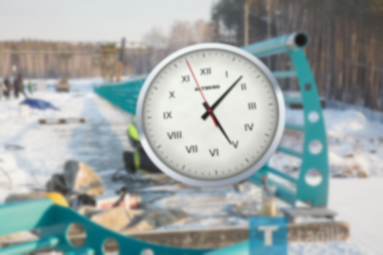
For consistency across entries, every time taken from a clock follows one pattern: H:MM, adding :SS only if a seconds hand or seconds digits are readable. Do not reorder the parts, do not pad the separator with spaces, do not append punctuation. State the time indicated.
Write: 5:07:57
